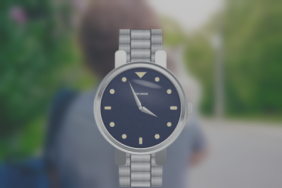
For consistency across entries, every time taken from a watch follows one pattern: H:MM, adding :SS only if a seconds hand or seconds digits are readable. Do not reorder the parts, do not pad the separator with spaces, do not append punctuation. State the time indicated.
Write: 3:56
